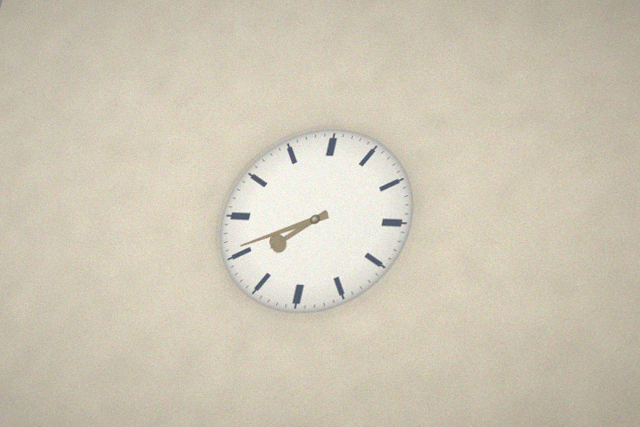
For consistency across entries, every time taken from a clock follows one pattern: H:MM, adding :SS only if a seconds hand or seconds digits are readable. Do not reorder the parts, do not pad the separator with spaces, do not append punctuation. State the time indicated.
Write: 7:41
